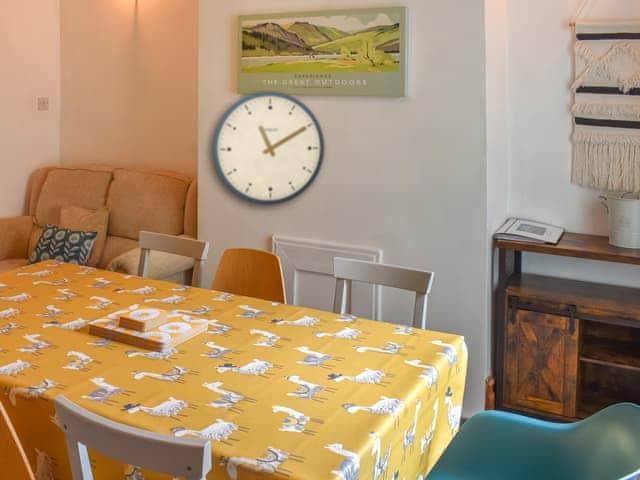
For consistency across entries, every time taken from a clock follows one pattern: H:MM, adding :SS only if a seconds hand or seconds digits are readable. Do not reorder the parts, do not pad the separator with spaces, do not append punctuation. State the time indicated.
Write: 11:10
